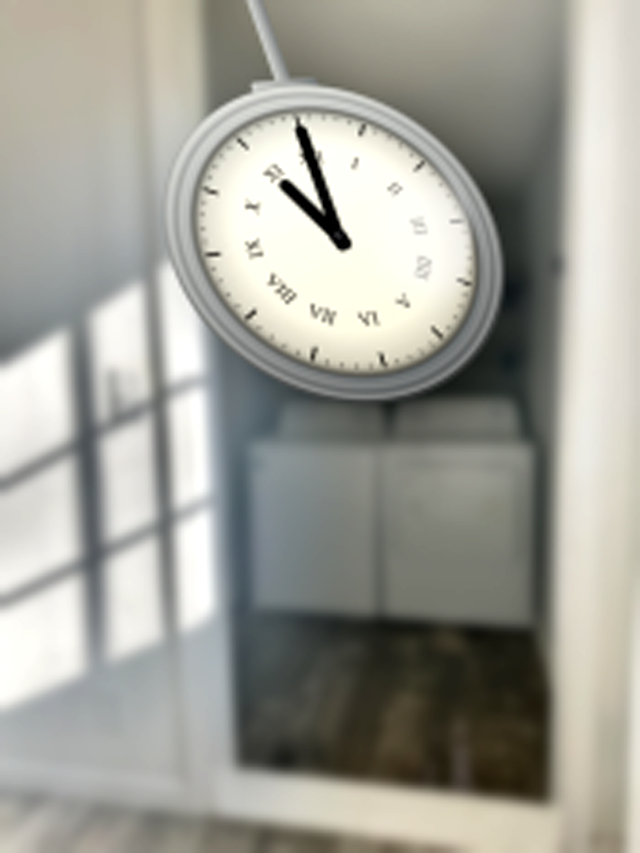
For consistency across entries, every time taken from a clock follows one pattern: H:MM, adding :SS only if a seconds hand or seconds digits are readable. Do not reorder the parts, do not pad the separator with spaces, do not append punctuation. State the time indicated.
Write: 11:00
